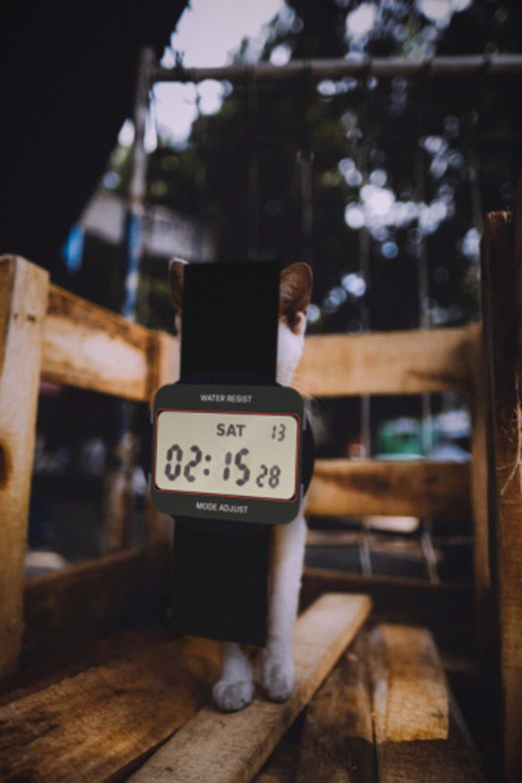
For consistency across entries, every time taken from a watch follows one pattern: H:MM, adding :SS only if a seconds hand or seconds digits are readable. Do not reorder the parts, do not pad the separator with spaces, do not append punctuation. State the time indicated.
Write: 2:15:28
